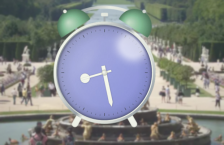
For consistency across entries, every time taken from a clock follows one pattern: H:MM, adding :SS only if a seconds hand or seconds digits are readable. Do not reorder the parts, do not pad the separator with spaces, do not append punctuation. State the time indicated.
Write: 8:28
